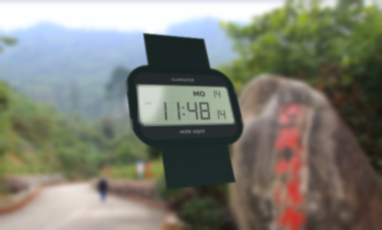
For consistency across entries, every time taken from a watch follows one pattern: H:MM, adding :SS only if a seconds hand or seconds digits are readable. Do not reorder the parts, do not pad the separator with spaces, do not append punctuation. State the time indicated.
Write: 11:48
